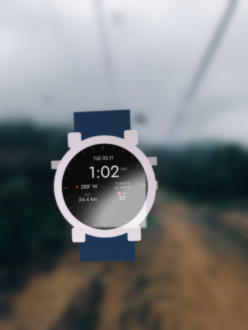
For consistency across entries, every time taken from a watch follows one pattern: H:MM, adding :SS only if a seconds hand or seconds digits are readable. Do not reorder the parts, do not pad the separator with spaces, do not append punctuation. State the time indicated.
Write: 1:02
